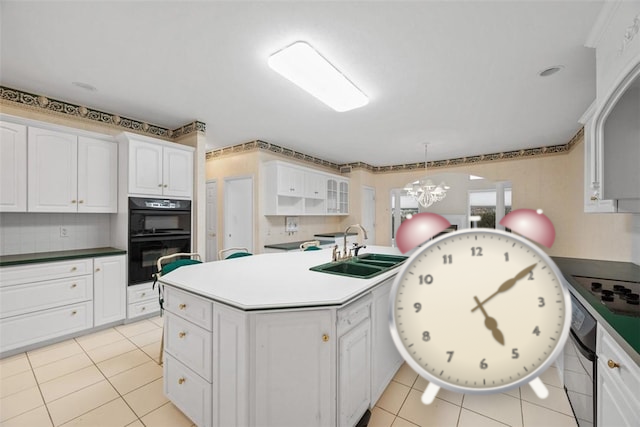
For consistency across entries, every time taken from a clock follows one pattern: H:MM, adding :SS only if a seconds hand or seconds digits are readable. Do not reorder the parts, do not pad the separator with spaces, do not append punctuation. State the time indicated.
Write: 5:09
